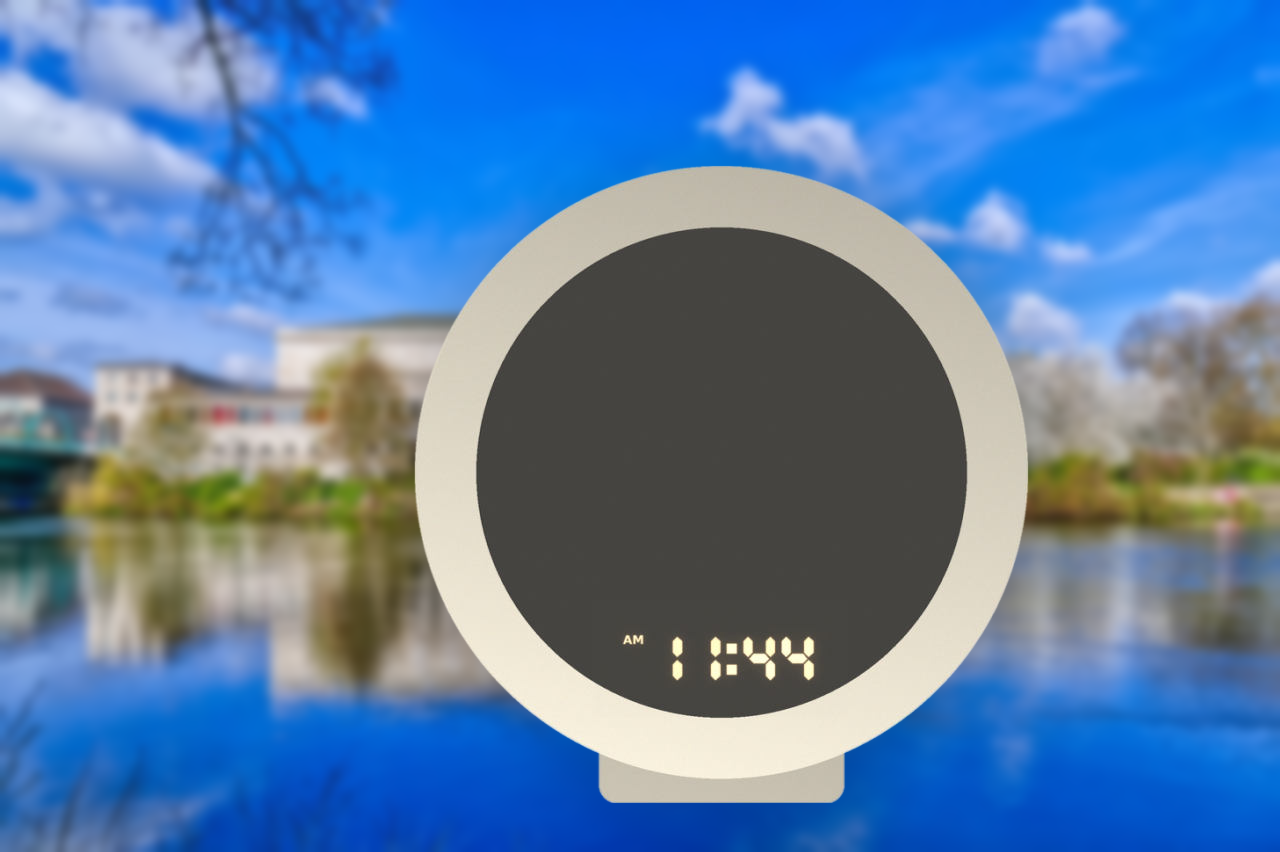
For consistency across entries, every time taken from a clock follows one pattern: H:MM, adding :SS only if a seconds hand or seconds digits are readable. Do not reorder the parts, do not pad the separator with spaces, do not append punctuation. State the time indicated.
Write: 11:44
